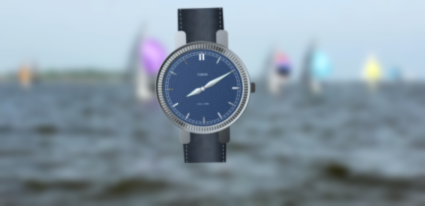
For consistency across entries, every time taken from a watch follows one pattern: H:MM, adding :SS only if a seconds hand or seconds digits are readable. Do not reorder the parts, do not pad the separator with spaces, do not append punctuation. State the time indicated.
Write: 8:10
